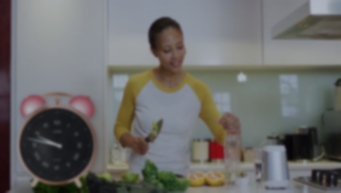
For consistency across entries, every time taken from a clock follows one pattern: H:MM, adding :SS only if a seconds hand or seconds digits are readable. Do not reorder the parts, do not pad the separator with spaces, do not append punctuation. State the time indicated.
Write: 9:47
